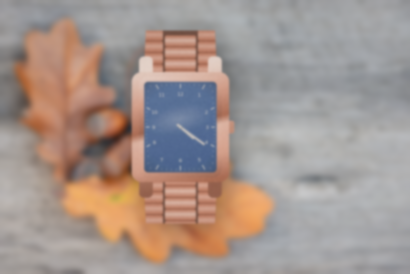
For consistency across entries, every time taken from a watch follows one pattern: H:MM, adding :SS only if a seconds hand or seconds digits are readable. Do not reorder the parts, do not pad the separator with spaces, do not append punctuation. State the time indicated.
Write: 4:21
